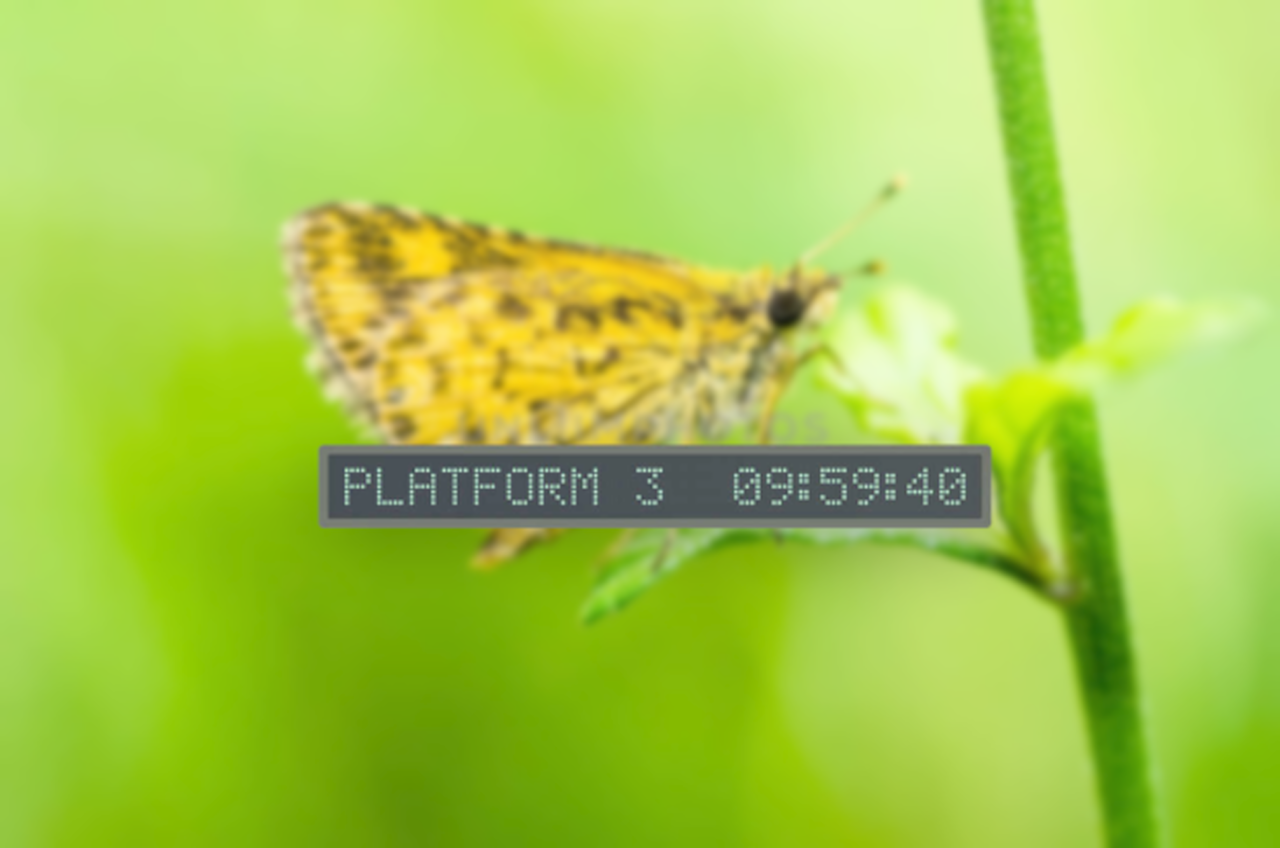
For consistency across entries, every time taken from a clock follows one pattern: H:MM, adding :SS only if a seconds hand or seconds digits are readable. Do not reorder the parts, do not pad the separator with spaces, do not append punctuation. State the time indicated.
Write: 9:59:40
